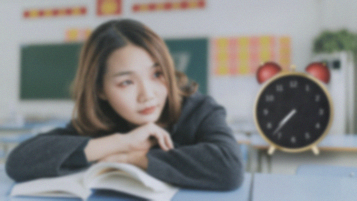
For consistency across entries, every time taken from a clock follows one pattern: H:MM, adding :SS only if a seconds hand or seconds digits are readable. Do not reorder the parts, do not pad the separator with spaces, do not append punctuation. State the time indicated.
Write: 7:37
